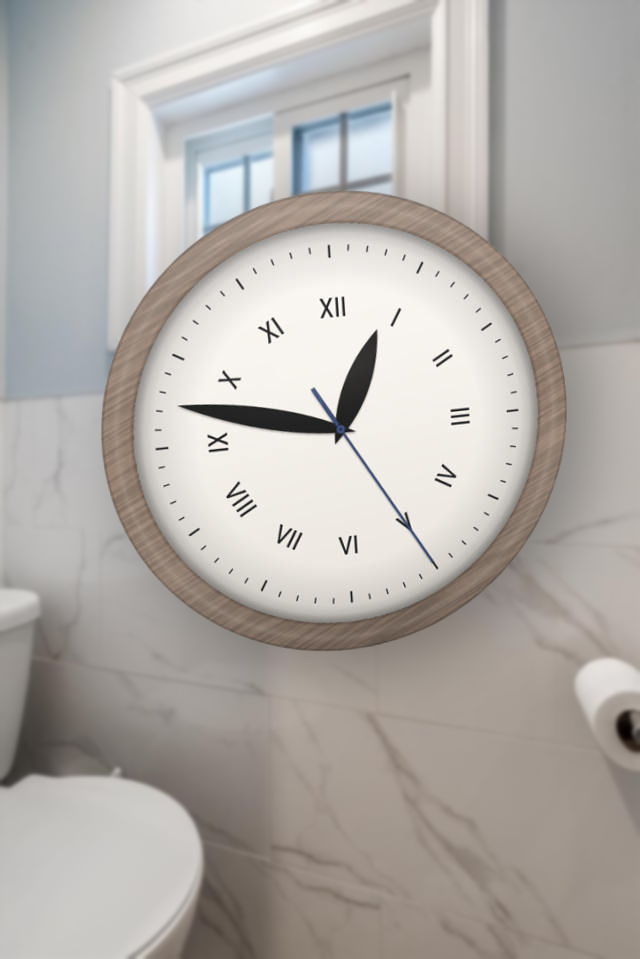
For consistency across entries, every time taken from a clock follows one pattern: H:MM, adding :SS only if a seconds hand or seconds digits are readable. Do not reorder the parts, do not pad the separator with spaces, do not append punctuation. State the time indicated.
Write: 12:47:25
